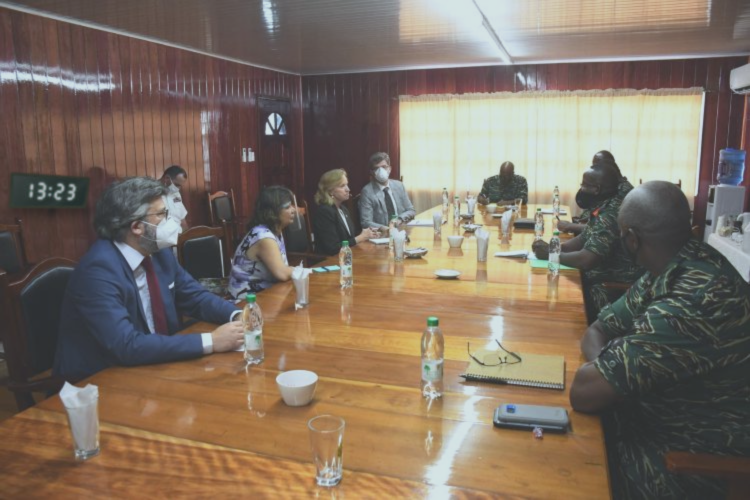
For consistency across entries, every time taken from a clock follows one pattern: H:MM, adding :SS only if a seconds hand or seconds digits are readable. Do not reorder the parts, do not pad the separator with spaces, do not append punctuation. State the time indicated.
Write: 13:23
